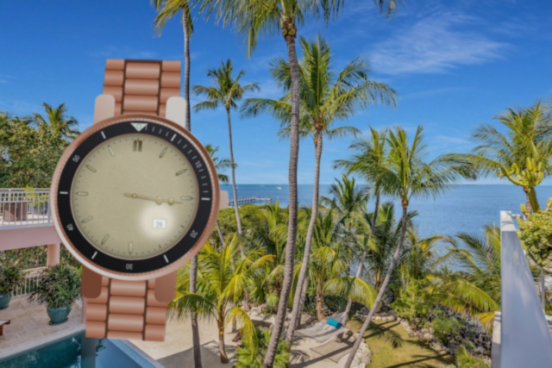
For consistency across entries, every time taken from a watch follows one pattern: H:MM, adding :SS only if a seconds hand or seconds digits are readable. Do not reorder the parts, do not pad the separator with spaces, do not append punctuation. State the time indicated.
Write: 3:16
